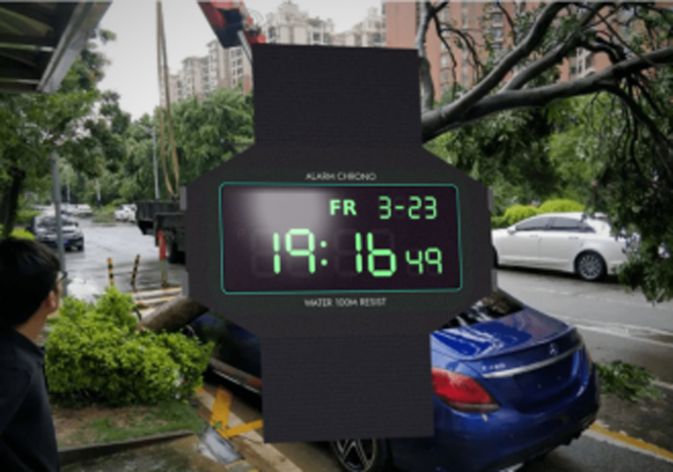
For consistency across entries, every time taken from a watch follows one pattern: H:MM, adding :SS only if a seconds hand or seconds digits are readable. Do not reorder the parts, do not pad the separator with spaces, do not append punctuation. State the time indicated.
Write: 19:16:49
